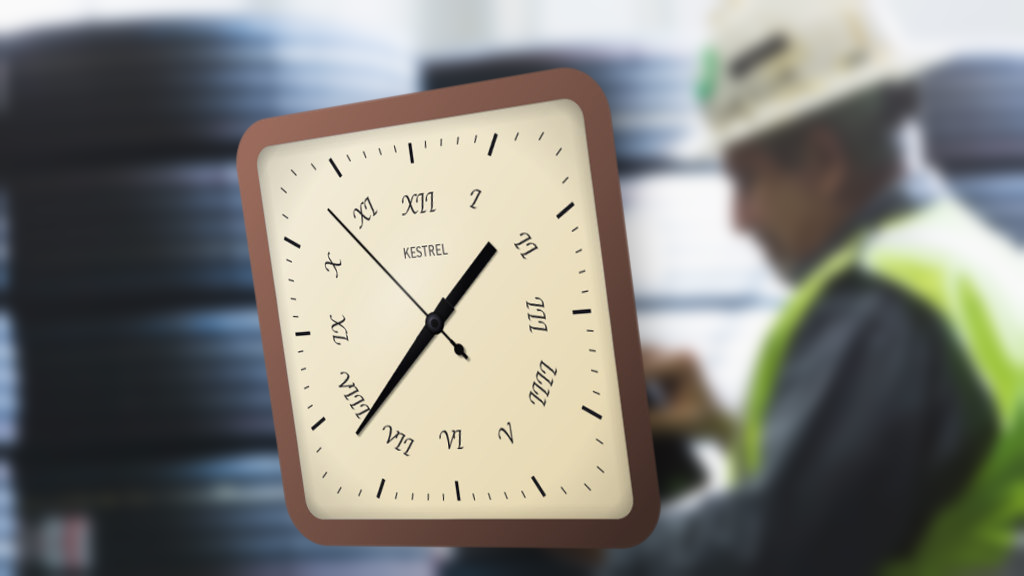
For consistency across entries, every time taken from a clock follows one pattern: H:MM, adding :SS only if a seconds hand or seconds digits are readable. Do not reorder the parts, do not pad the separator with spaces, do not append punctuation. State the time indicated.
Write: 1:37:53
